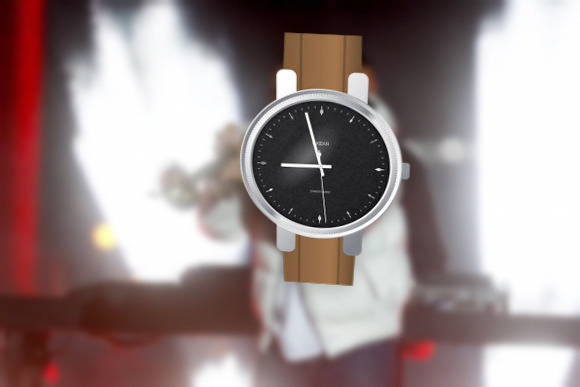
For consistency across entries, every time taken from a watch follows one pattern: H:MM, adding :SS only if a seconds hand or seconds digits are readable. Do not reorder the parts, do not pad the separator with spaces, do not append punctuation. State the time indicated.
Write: 8:57:29
